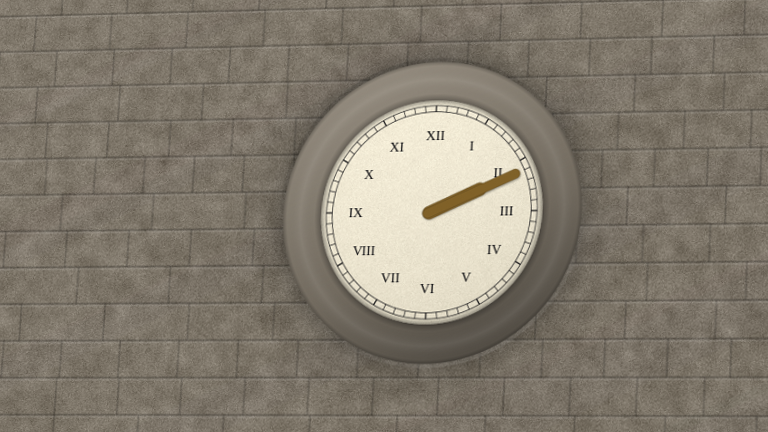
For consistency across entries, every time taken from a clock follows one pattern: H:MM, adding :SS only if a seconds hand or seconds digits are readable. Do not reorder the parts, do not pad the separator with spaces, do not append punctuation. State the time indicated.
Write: 2:11
